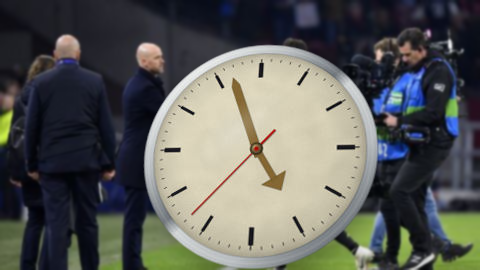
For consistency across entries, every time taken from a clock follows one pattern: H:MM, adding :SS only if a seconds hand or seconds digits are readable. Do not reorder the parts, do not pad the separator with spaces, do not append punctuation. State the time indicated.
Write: 4:56:37
